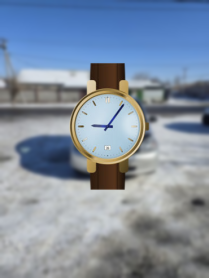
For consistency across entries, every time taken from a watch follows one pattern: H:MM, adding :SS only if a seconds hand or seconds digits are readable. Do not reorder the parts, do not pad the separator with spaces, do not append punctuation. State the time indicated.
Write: 9:06
